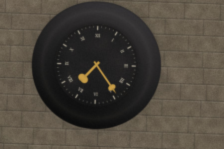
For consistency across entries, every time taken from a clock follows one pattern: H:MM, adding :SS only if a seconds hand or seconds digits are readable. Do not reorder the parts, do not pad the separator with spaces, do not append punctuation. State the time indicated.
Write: 7:24
